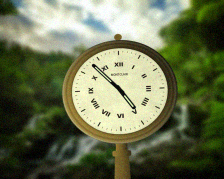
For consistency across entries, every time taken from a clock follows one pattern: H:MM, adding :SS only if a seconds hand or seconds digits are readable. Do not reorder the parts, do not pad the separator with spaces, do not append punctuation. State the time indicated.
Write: 4:53
